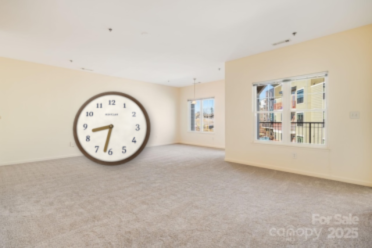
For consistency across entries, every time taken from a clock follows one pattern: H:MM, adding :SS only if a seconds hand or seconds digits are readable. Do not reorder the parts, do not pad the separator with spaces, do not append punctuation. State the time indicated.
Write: 8:32
